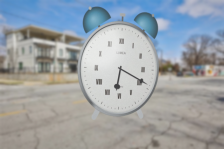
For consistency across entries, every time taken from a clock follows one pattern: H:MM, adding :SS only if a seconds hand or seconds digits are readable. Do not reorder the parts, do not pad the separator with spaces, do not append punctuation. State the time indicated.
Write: 6:19
